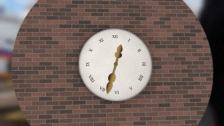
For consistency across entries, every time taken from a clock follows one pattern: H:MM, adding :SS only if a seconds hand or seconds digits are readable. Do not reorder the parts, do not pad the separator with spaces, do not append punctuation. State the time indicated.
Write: 12:33
